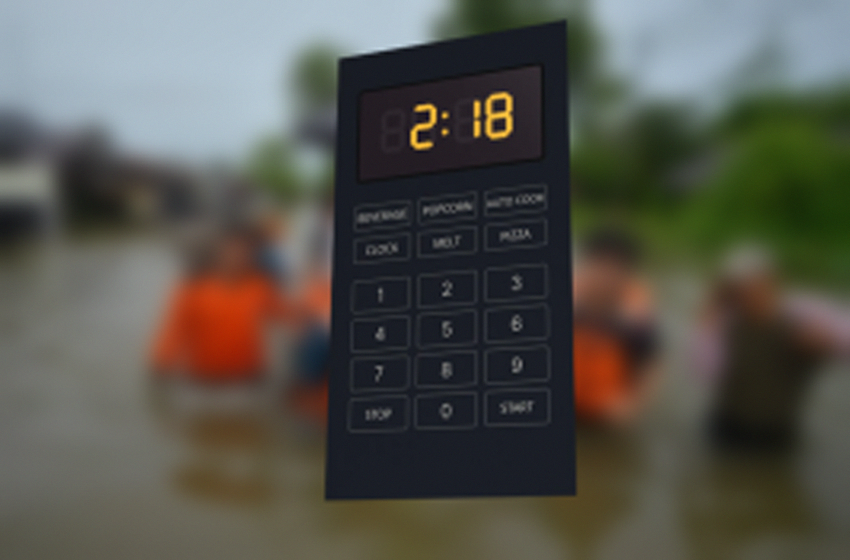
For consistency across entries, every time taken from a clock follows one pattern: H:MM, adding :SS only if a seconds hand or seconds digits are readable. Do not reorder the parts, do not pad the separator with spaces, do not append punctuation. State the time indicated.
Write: 2:18
